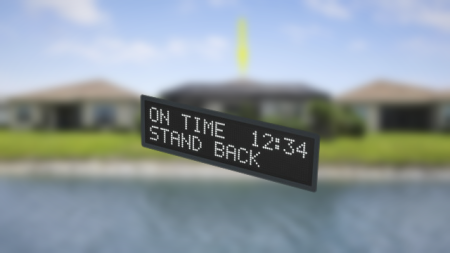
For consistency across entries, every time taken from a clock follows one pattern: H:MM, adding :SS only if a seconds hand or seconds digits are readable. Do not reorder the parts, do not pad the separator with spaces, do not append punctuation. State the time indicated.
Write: 12:34
